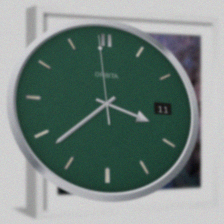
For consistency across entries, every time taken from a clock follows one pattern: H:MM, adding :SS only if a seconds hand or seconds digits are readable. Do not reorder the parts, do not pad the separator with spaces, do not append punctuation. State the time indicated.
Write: 3:37:59
